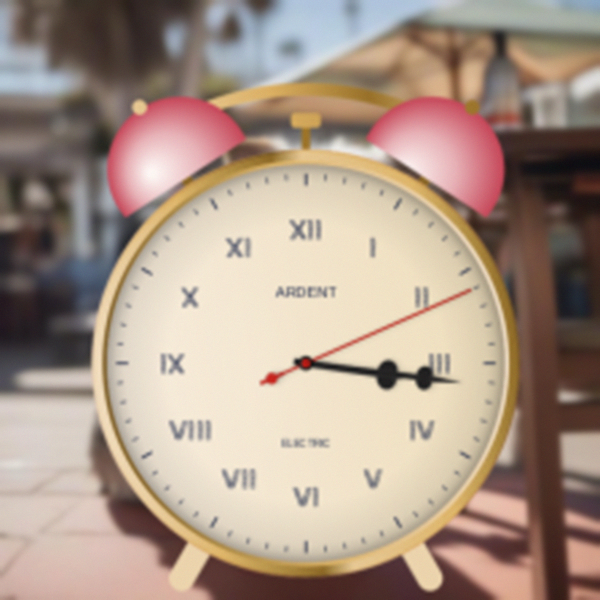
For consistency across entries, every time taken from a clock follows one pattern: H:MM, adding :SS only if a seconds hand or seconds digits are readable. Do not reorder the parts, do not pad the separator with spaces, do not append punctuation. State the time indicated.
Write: 3:16:11
